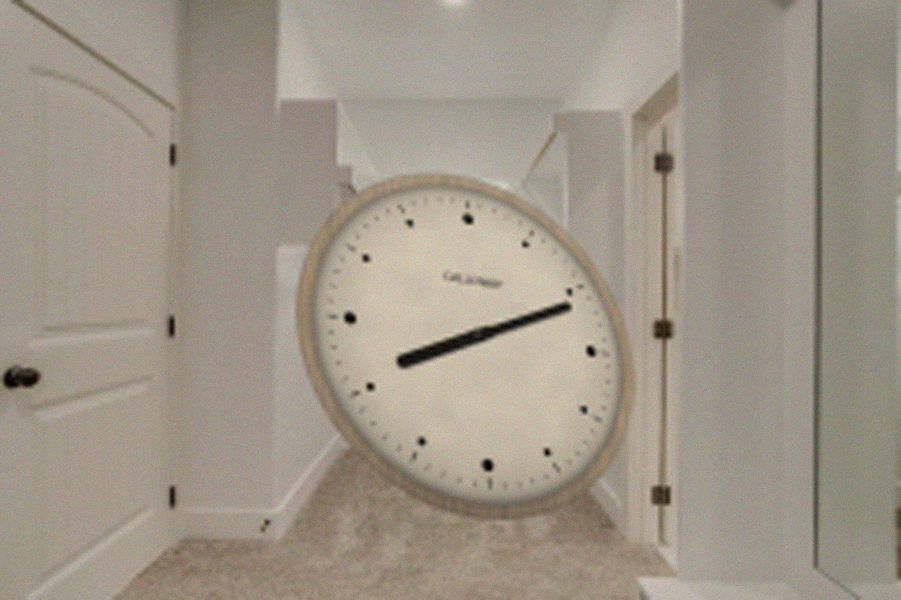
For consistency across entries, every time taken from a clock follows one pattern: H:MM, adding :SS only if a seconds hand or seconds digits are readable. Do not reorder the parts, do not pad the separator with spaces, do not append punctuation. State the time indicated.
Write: 8:11
